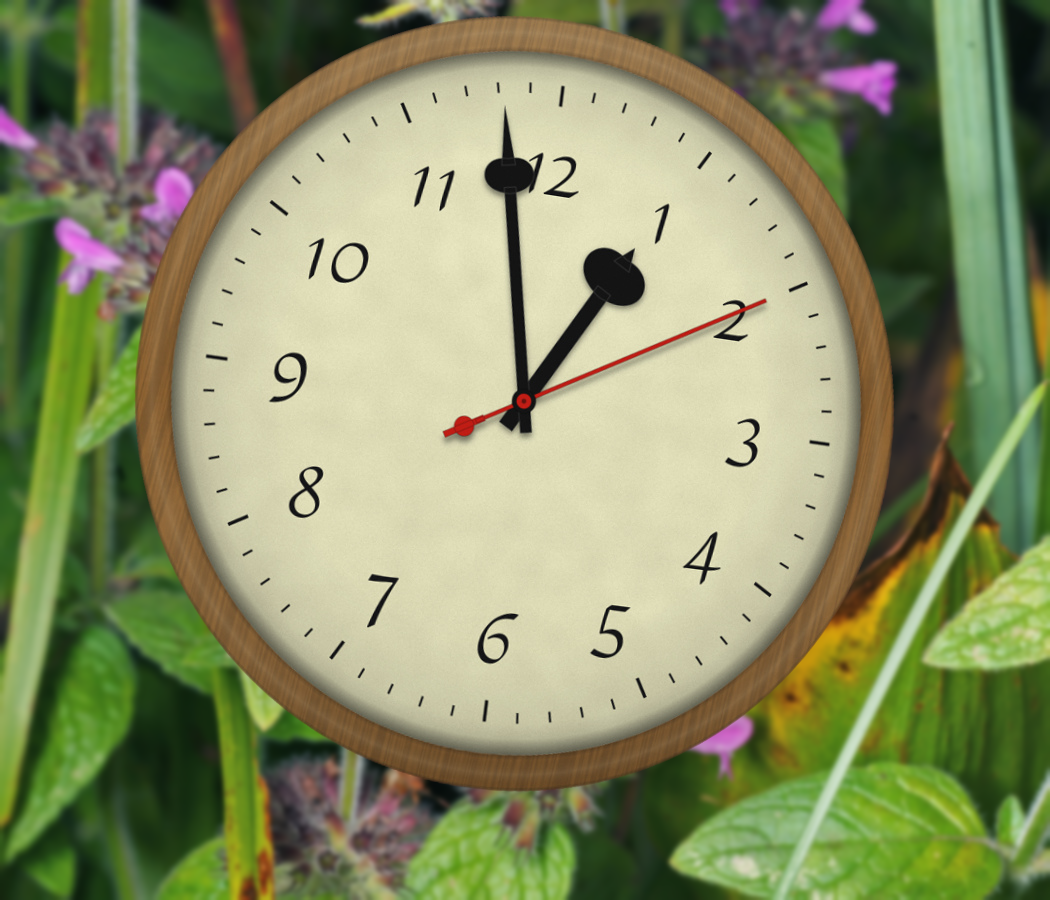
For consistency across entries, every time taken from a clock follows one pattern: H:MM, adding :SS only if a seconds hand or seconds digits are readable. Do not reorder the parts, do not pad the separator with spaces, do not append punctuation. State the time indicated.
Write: 12:58:10
